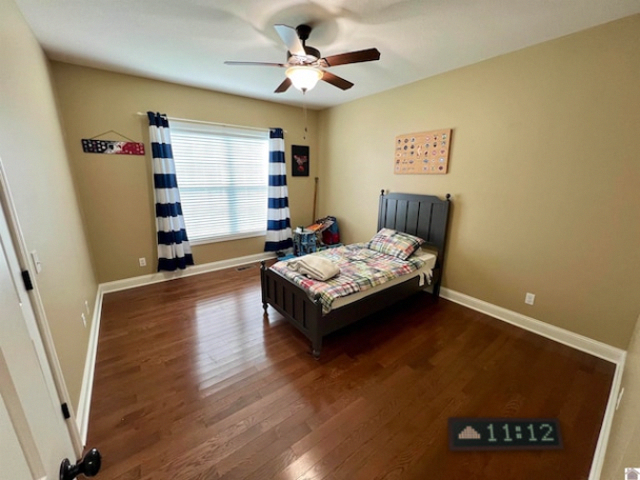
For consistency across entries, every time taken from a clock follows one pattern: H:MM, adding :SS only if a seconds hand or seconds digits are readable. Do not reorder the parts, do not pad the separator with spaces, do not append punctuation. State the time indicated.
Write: 11:12
